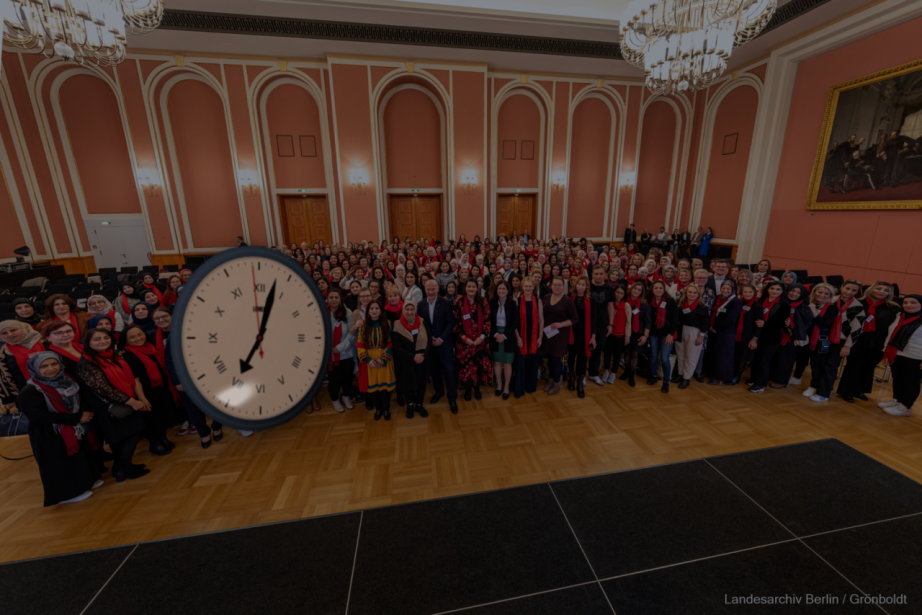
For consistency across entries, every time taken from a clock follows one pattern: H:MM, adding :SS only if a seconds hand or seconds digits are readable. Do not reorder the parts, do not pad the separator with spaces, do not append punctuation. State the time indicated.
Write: 7:02:59
